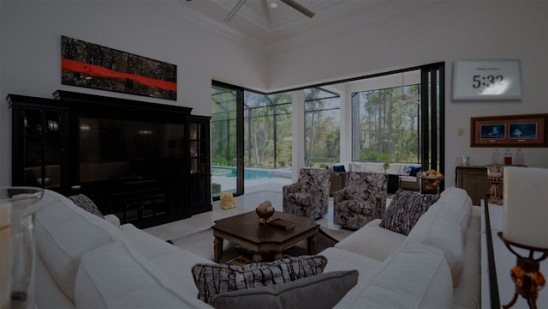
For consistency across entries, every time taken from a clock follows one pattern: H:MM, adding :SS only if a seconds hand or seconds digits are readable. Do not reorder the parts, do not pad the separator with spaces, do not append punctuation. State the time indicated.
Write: 5:32
